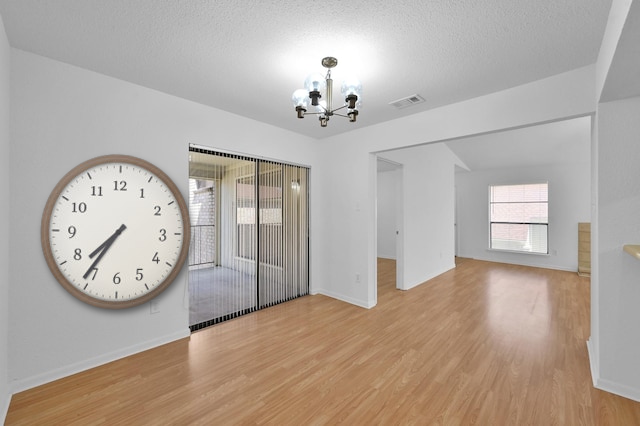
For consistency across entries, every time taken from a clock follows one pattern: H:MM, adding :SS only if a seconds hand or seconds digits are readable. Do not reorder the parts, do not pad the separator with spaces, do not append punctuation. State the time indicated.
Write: 7:36
